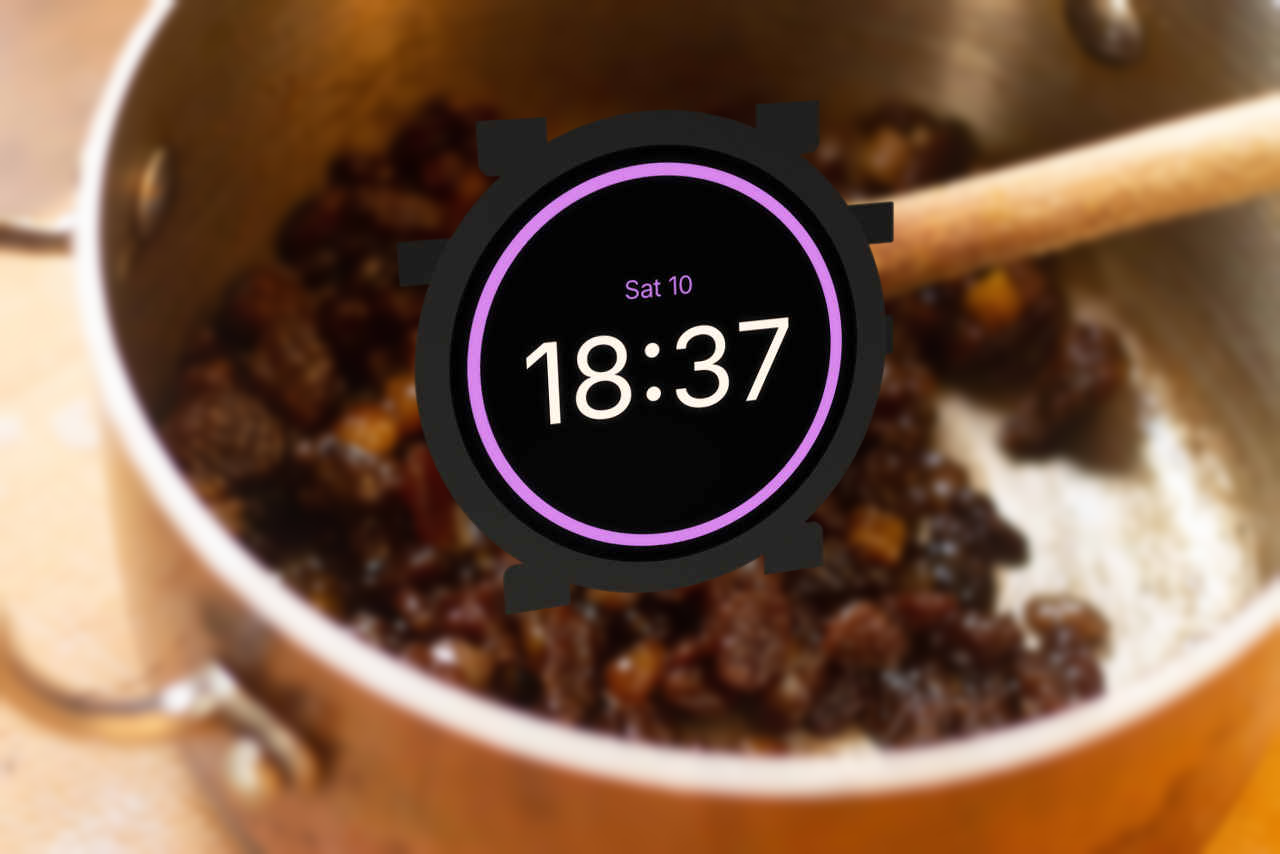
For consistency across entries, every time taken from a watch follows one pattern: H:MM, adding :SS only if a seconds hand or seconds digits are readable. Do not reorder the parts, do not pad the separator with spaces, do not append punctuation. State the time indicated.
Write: 18:37
